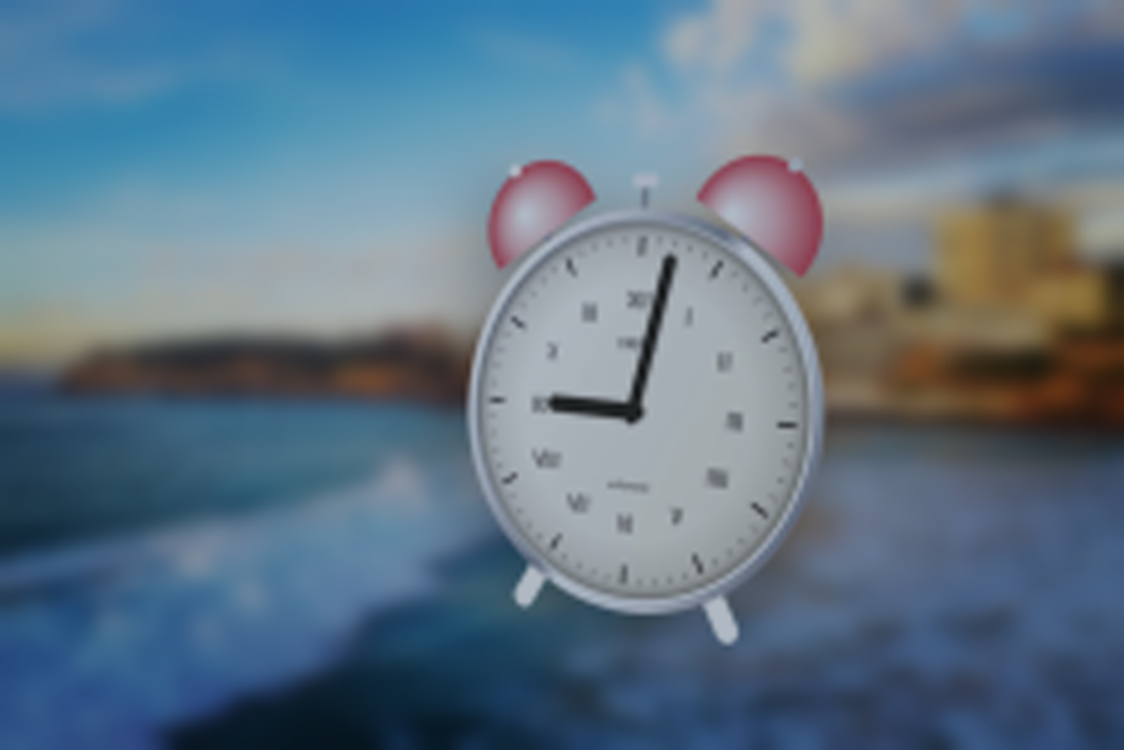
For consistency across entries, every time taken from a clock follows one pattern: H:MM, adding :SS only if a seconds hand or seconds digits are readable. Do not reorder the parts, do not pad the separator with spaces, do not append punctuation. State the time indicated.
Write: 9:02
